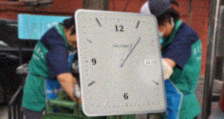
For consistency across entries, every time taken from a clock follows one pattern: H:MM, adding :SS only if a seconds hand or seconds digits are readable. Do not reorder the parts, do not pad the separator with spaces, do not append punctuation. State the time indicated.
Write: 1:07
